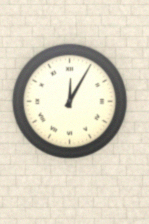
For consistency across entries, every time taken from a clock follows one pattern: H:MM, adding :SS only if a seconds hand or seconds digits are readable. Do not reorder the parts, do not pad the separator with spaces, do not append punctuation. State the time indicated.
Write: 12:05
